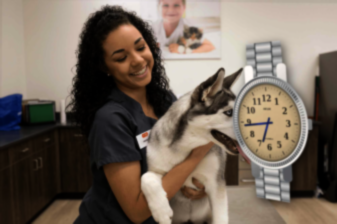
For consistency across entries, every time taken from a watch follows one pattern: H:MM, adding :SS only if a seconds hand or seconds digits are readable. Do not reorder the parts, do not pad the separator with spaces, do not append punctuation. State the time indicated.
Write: 6:44
